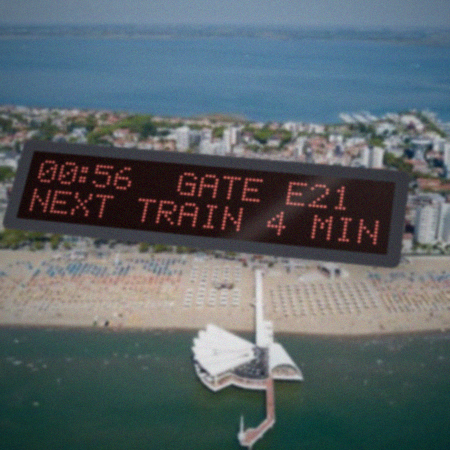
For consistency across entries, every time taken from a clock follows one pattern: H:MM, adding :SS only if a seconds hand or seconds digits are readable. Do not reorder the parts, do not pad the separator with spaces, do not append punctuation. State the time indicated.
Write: 0:56
